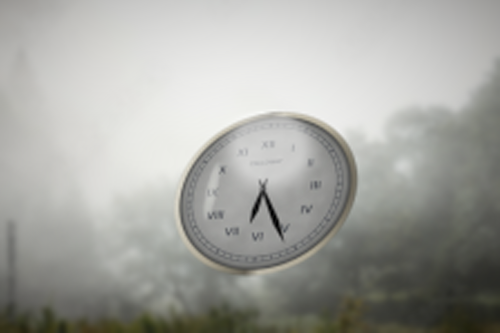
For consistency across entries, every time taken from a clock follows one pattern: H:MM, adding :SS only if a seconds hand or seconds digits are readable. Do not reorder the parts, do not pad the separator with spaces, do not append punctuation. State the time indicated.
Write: 6:26
